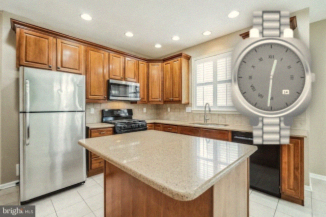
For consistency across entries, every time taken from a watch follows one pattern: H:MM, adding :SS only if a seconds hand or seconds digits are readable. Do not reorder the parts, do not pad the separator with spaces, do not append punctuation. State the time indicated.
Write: 12:31
